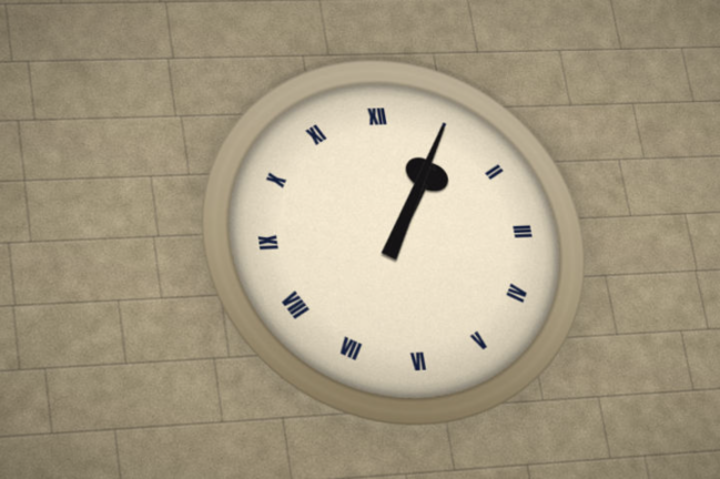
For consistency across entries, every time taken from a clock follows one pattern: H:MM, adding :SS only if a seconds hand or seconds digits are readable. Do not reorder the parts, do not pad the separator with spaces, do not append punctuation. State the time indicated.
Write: 1:05
